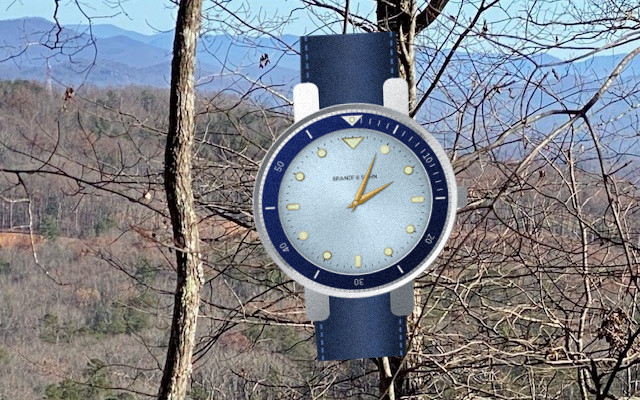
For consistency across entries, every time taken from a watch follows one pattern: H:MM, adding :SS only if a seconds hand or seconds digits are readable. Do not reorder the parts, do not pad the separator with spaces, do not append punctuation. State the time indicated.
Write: 2:04
